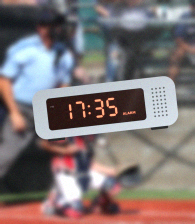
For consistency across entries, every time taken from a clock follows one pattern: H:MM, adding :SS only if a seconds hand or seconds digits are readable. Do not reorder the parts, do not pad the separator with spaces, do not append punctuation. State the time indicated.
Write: 17:35
